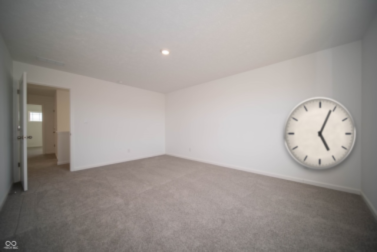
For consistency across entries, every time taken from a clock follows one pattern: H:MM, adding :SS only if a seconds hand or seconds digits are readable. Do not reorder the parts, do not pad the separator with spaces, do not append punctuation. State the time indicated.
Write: 5:04
